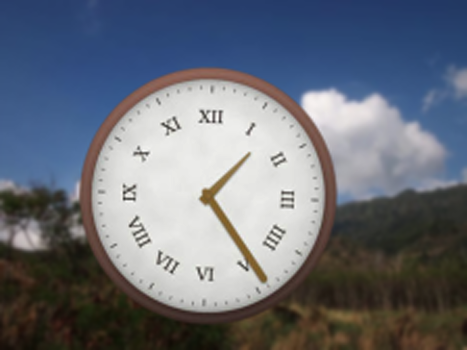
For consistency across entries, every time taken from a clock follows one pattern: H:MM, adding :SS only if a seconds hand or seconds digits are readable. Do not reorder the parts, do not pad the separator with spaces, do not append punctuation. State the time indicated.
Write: 1:24
